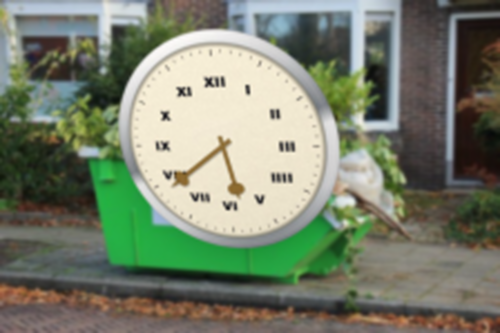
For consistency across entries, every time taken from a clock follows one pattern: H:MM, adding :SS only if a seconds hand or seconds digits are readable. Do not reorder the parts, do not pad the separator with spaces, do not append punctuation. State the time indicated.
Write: 5:39
